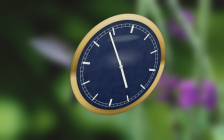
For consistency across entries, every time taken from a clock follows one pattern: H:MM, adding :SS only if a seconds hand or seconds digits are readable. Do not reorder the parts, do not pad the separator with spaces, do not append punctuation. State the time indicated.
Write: 4:54
